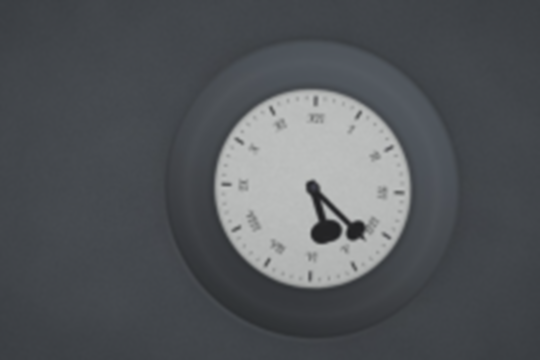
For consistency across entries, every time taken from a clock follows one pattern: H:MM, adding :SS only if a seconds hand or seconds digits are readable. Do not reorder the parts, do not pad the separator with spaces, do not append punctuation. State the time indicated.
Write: 5:22
